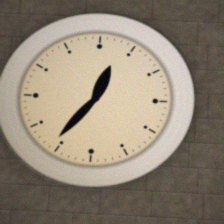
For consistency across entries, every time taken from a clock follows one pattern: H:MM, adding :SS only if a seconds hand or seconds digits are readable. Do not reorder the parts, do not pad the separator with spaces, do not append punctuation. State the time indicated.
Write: 12:36
